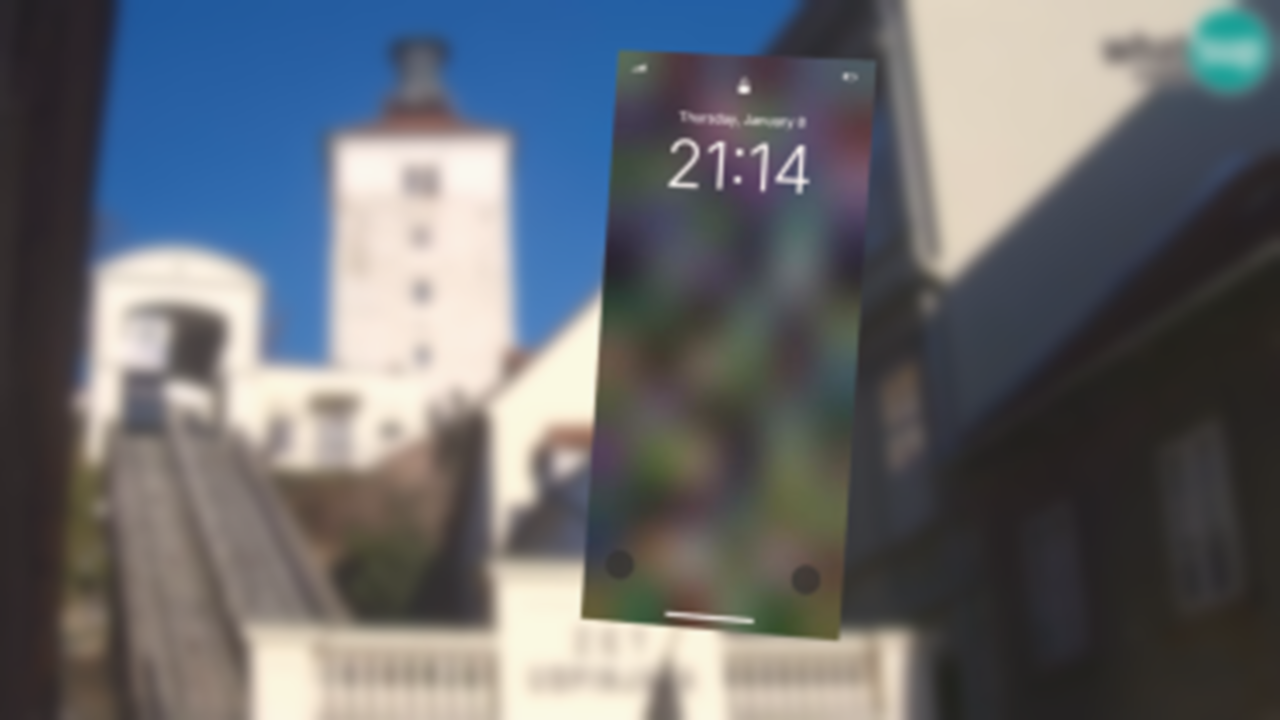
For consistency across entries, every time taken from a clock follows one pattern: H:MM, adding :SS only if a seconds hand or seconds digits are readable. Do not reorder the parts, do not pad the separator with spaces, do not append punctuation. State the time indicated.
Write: 21:14
